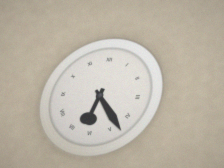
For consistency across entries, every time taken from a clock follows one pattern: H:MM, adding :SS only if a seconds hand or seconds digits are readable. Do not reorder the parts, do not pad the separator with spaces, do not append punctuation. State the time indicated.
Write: 6:23
